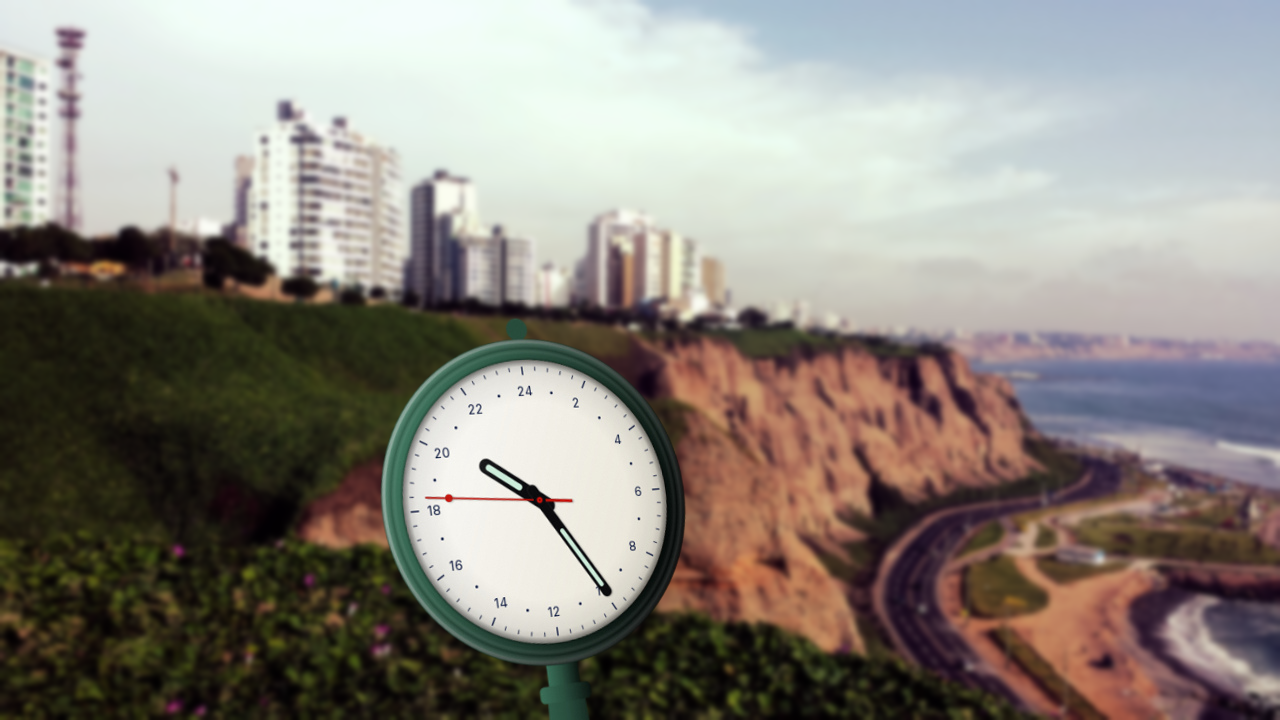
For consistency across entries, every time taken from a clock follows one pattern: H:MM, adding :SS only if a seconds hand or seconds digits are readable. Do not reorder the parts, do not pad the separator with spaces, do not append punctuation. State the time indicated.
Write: 20:24:46
